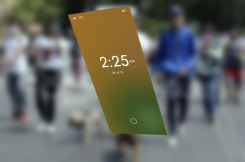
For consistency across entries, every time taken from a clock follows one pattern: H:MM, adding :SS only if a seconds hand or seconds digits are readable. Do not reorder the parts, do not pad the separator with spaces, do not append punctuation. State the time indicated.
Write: 2:25
